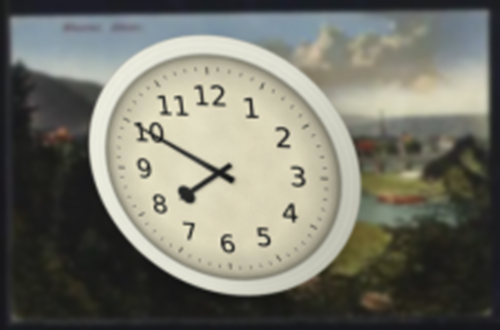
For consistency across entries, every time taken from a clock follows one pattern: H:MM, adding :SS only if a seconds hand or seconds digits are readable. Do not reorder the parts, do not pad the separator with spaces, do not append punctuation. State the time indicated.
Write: 7:50
